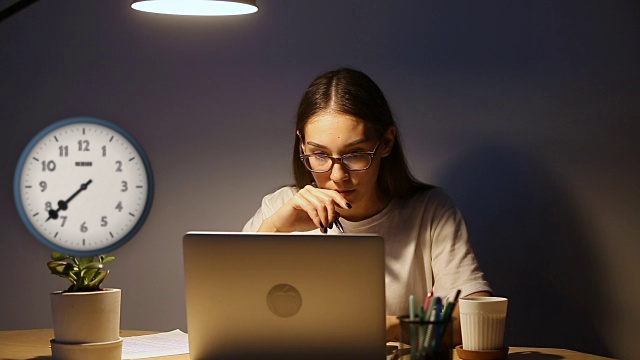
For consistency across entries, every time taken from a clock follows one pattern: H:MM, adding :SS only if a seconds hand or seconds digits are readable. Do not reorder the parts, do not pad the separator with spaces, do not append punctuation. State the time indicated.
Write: 7:38
